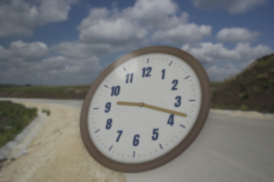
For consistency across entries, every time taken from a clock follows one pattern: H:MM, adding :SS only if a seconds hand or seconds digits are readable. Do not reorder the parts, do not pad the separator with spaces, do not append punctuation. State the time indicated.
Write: 9:18
